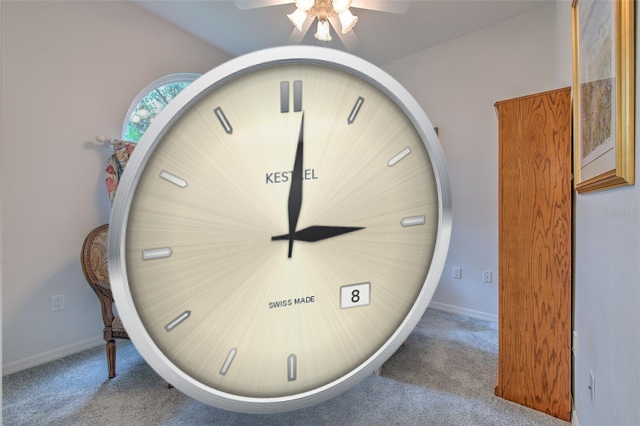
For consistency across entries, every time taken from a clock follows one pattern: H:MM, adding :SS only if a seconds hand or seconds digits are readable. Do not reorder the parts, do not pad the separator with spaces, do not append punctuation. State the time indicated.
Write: 3:01
